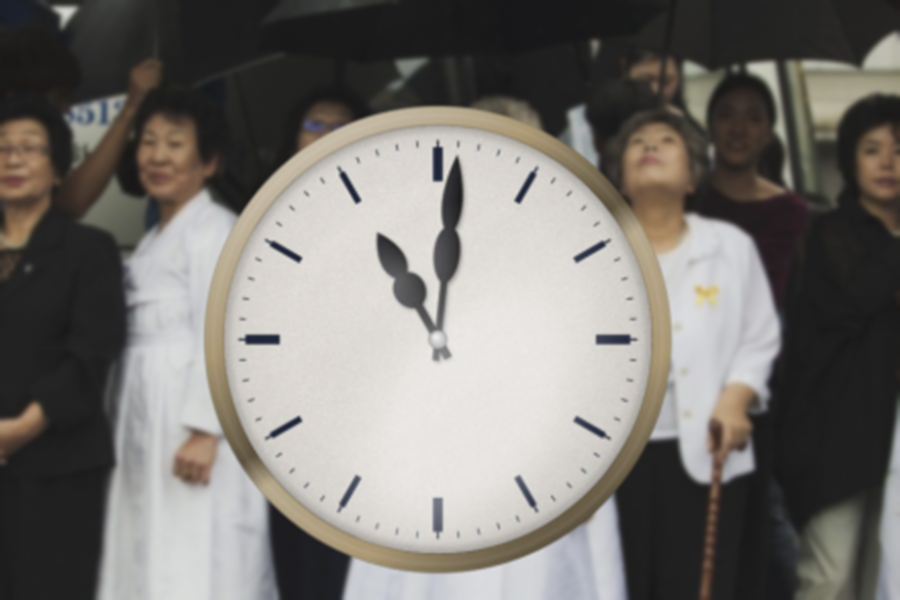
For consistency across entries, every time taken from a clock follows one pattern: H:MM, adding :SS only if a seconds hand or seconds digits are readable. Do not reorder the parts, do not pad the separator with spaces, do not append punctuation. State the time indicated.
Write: 11:01
